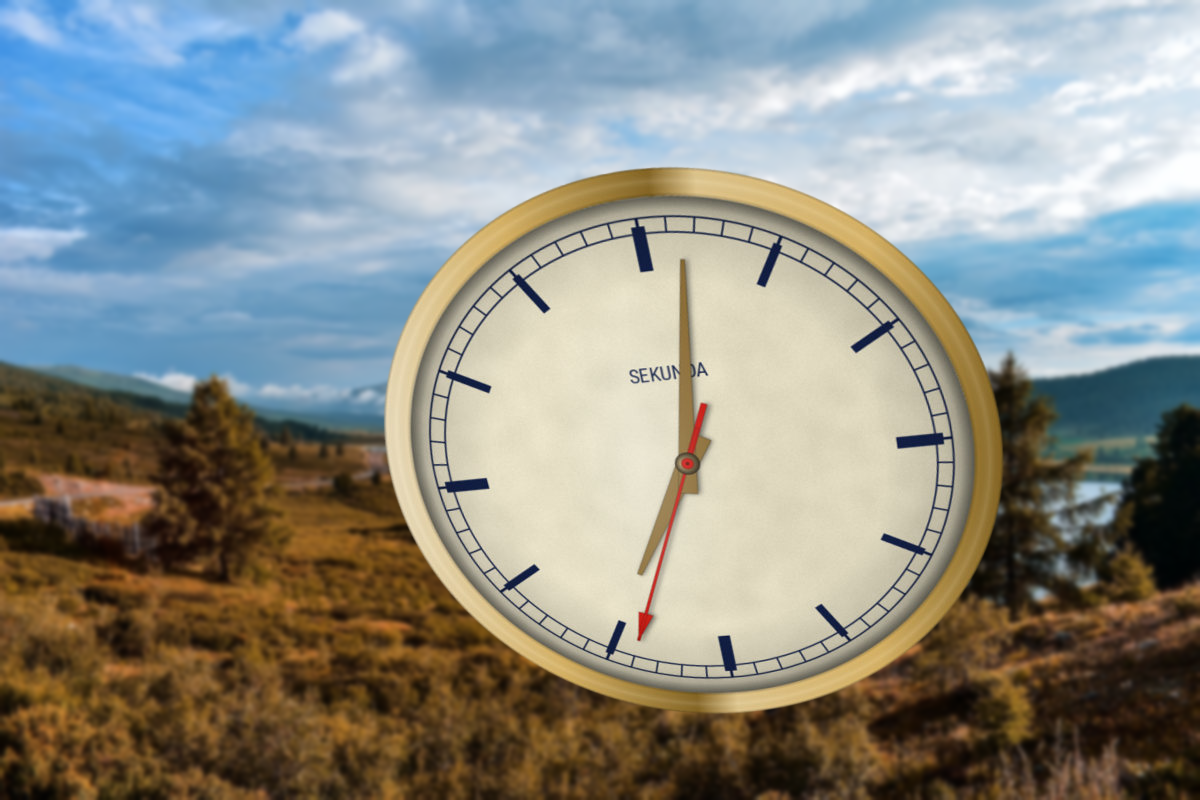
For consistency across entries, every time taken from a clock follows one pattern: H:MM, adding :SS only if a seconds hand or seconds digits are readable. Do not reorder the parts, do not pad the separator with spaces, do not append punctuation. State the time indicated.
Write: 7:01:34
